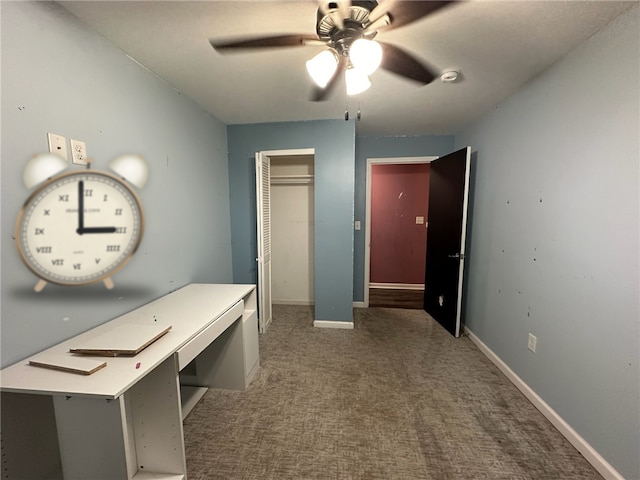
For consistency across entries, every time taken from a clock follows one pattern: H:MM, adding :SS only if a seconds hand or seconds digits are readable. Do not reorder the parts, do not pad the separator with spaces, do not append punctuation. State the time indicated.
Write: 2:59
